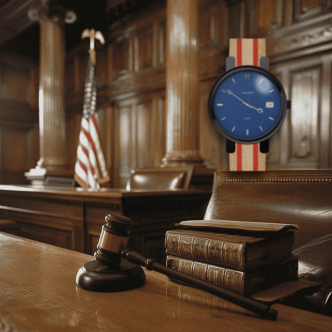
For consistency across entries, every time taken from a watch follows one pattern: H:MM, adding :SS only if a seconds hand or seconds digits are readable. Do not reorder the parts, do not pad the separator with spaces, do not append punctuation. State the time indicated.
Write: 3:51
